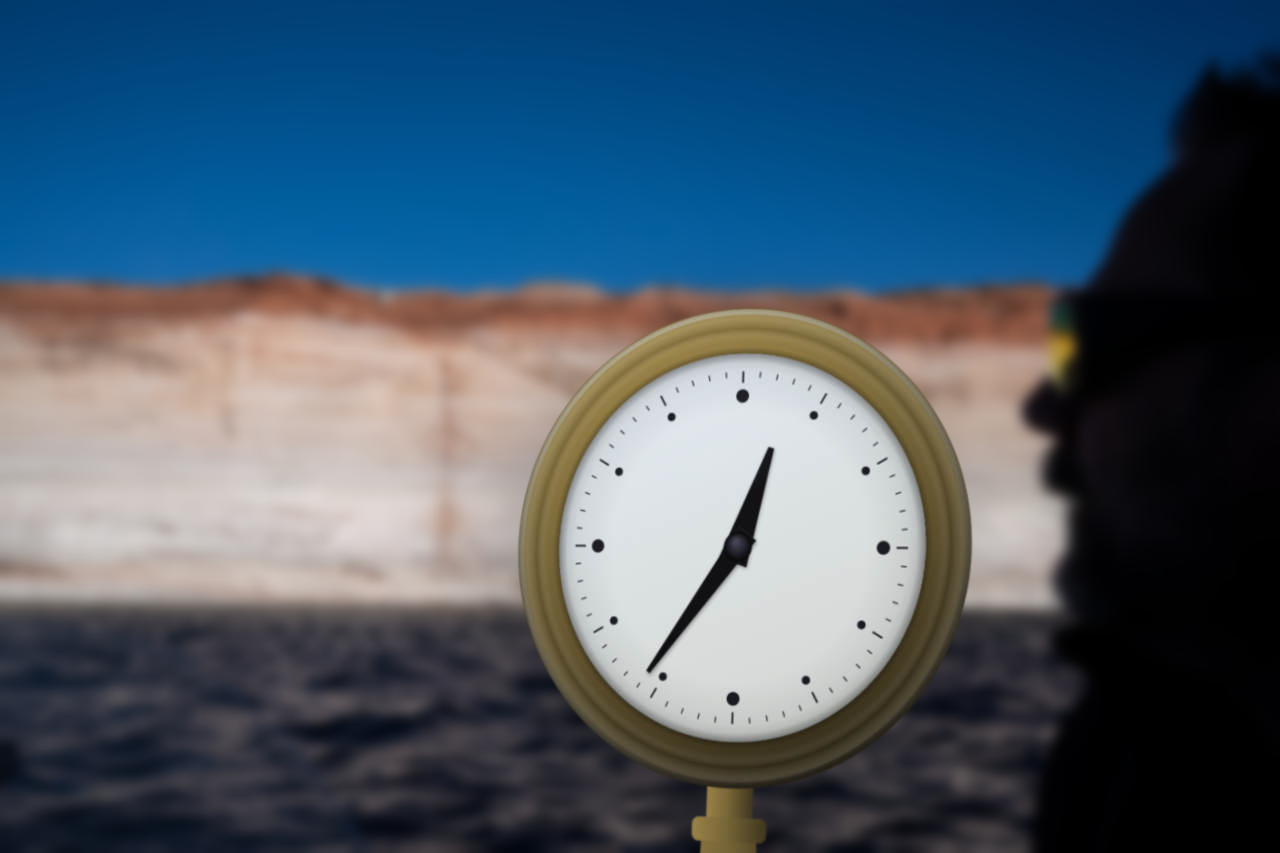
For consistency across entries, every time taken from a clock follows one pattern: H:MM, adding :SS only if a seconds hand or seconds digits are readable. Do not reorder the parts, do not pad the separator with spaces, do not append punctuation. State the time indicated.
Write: 12:36
